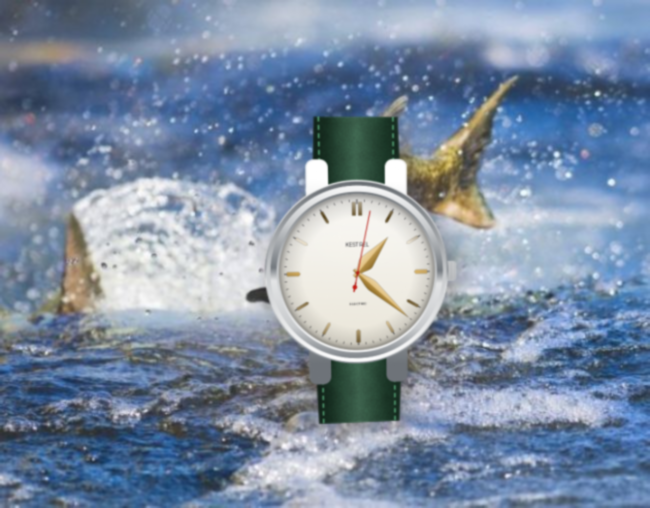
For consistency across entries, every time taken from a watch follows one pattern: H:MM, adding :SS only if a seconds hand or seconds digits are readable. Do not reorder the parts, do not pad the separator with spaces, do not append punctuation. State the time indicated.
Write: 1:22:02
